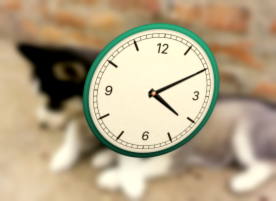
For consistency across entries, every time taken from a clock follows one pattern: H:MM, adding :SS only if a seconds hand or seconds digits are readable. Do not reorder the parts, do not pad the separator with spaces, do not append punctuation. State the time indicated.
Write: 4:10
